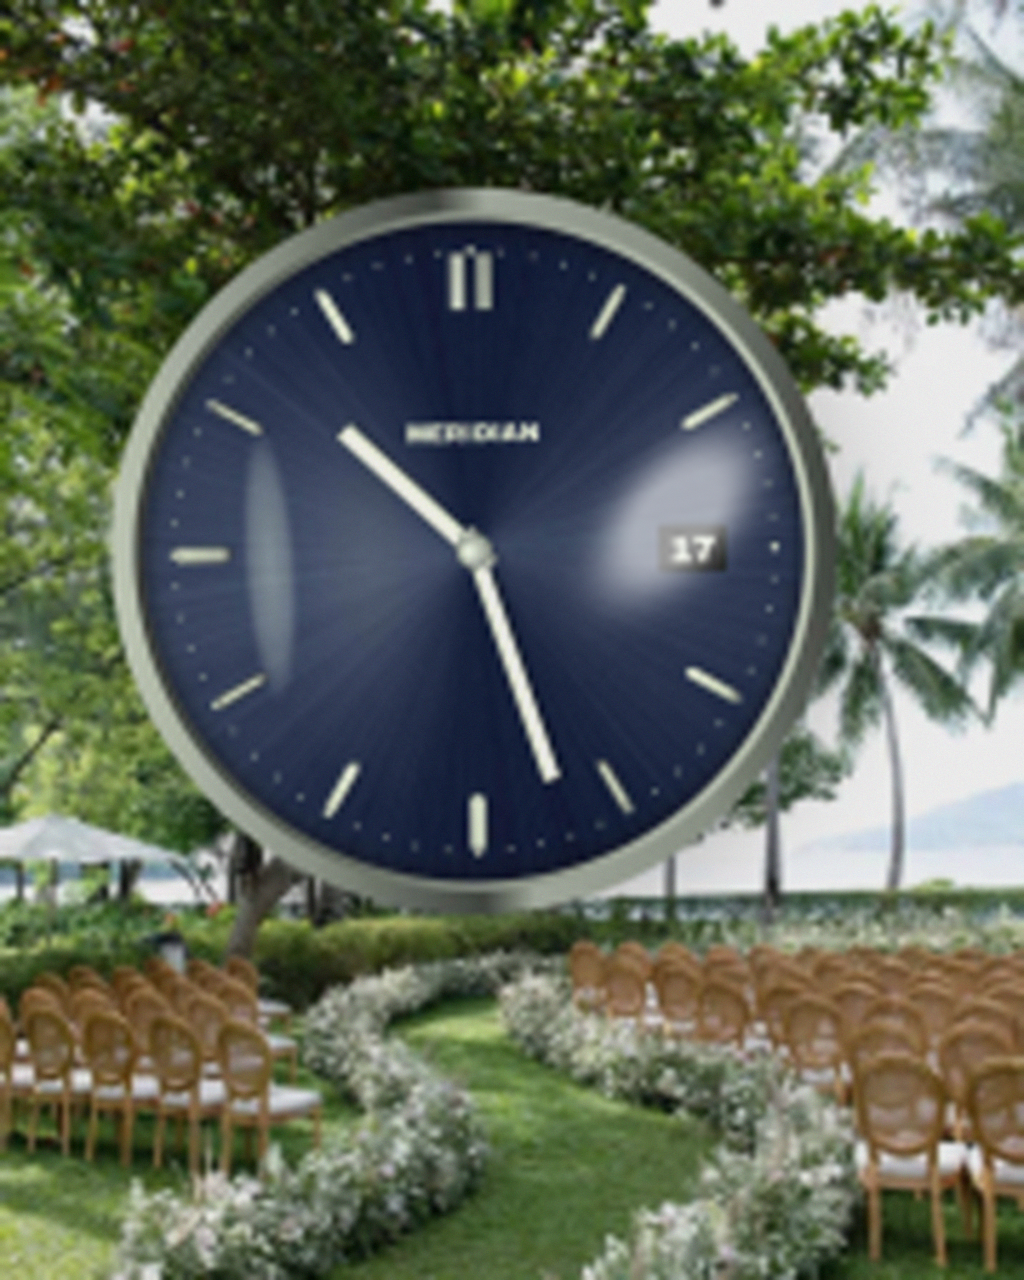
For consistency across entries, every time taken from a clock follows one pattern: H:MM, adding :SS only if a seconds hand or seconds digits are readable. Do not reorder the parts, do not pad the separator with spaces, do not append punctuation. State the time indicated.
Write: 10:27
